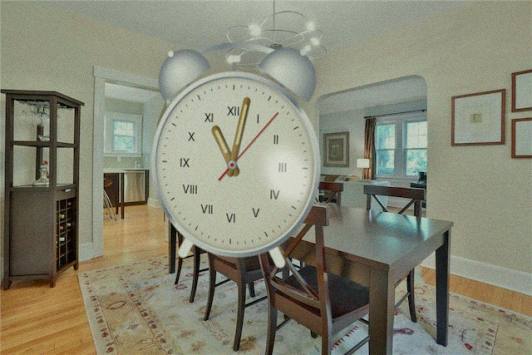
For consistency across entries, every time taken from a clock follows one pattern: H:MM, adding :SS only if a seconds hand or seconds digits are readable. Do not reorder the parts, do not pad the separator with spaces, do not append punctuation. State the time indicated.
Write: 11:02:07
